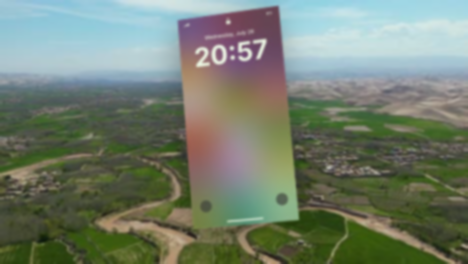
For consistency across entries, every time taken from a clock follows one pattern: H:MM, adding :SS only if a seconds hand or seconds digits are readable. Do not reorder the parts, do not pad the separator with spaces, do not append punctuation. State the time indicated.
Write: 20:57
